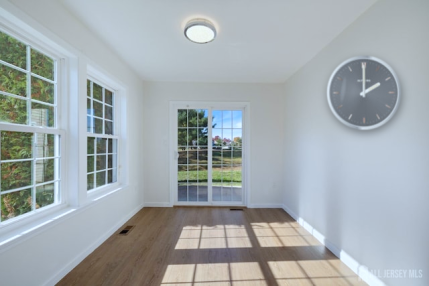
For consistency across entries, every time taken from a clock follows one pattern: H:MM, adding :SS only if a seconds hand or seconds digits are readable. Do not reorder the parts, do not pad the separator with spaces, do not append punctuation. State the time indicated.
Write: 2:00
